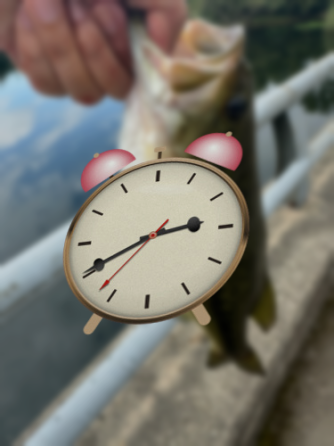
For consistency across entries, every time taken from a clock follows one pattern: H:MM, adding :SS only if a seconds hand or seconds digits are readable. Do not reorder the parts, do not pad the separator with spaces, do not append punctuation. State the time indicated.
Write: 2:40:37
